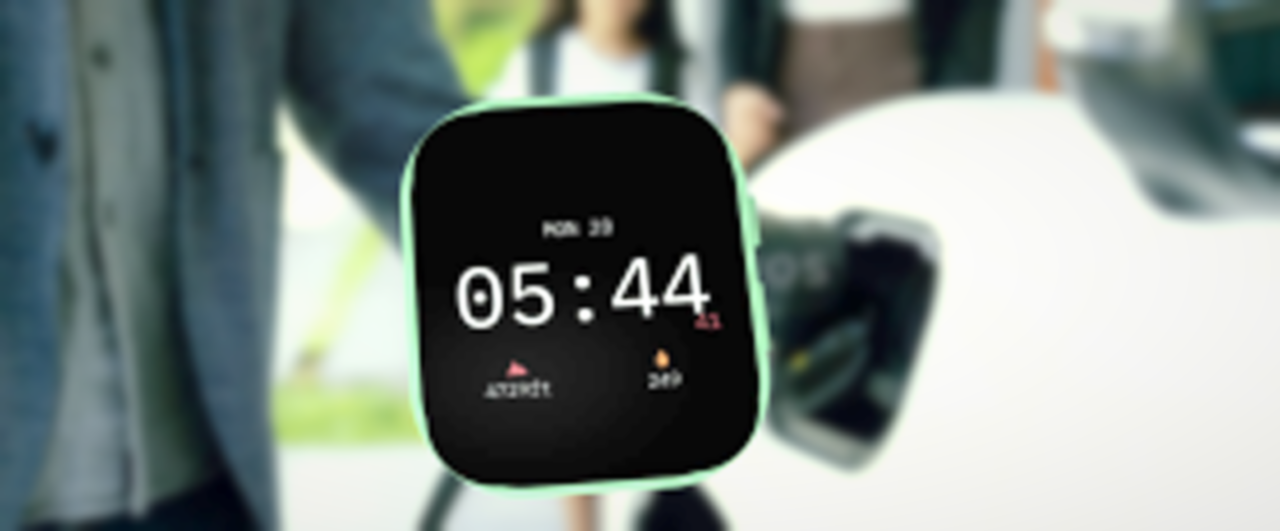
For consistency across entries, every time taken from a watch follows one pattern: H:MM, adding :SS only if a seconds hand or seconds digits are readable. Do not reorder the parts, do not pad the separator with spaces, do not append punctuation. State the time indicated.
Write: 5:44
